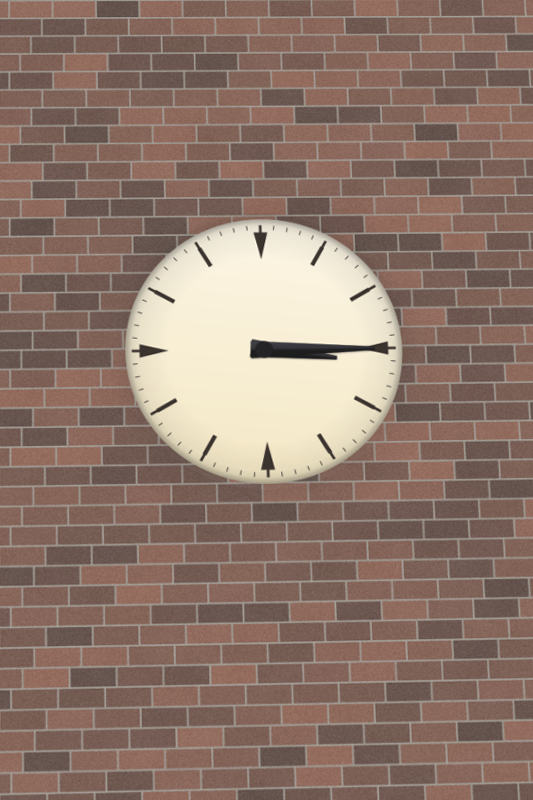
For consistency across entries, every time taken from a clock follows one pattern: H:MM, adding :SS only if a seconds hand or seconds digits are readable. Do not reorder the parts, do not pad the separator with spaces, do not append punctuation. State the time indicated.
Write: 3:15
